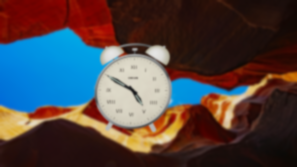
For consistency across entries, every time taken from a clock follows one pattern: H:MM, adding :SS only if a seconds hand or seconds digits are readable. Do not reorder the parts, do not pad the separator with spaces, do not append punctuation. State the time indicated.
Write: 4:50
